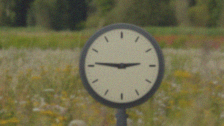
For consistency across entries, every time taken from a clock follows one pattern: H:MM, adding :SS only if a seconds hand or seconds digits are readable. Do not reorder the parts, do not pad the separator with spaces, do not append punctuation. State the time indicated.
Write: 2:46
